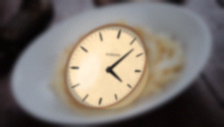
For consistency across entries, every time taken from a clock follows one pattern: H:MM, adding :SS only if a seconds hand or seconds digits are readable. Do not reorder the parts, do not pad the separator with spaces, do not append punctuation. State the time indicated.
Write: 4:07
